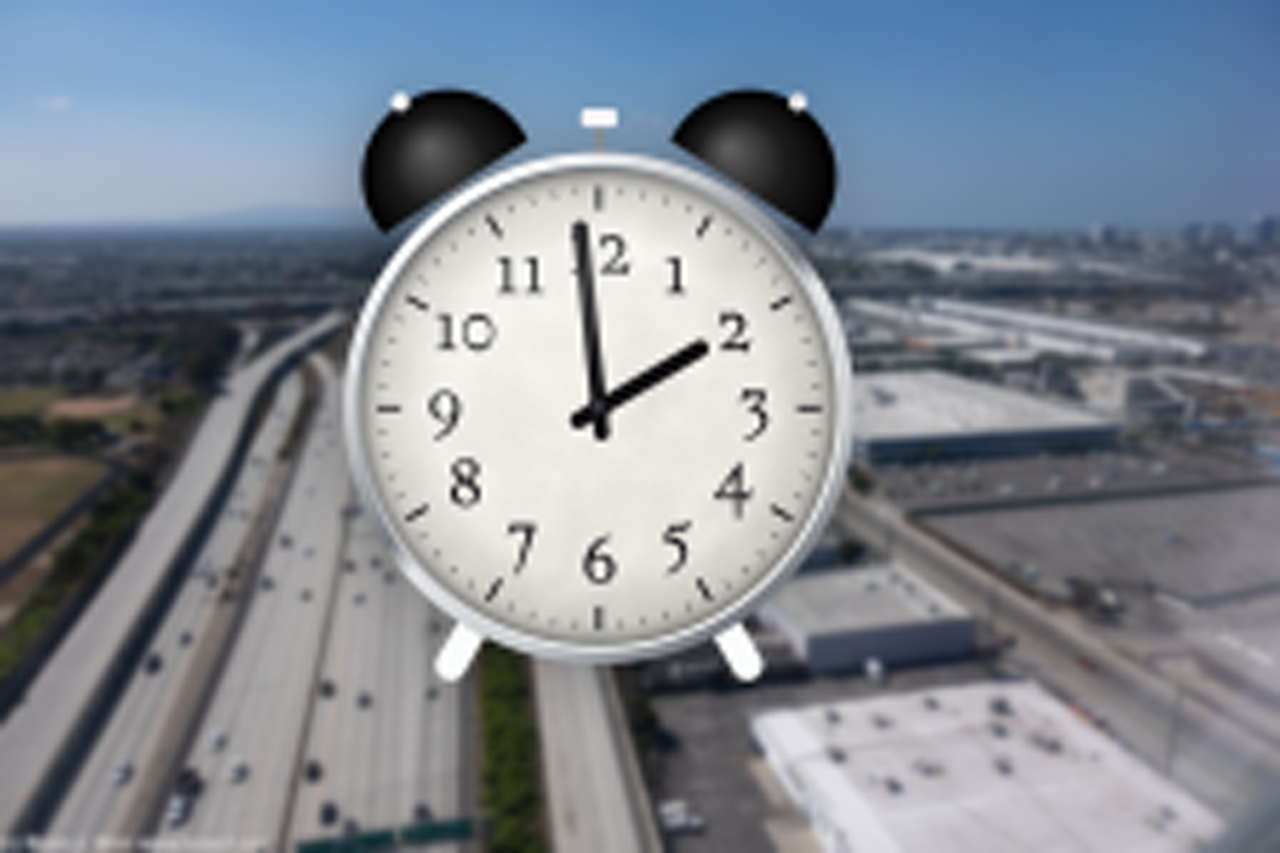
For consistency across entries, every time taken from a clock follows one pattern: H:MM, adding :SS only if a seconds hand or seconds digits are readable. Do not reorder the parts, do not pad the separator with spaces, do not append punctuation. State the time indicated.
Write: 1:59
